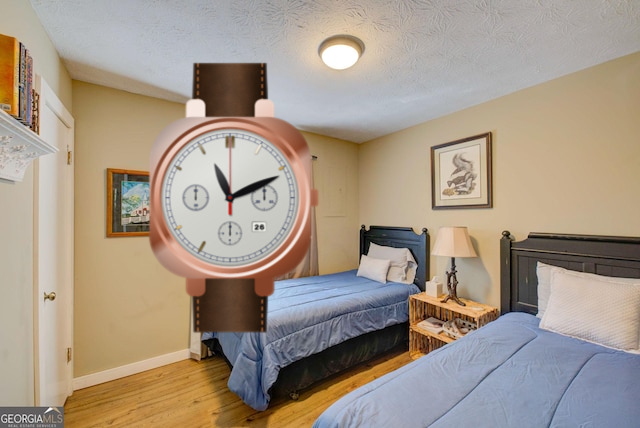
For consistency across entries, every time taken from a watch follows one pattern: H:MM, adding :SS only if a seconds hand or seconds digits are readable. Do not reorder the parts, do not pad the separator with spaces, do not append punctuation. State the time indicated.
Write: 11:11
